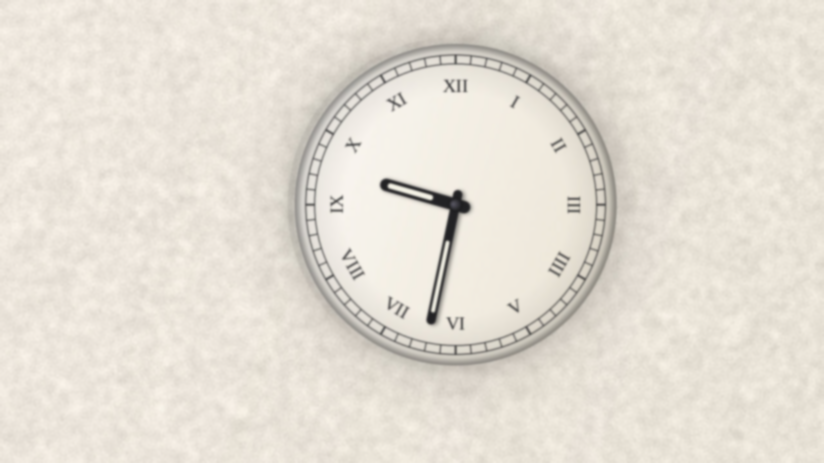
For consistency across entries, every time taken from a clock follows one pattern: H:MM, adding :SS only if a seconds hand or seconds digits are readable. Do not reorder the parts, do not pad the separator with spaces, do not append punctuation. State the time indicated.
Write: 9:32
